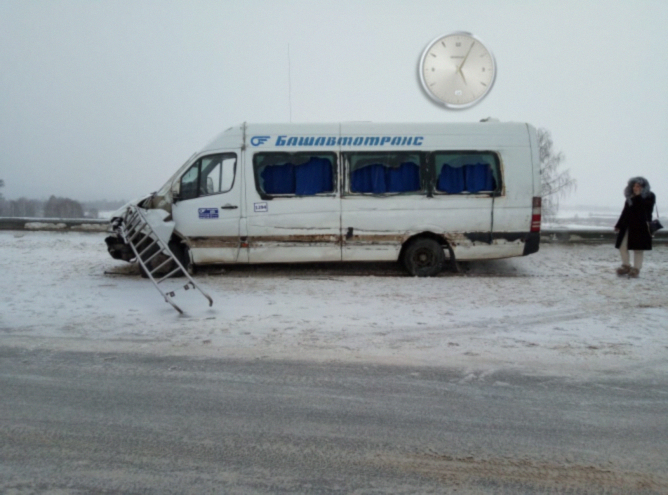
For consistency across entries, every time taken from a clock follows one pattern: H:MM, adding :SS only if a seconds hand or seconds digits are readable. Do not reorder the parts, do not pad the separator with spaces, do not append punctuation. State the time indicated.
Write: 5:05
